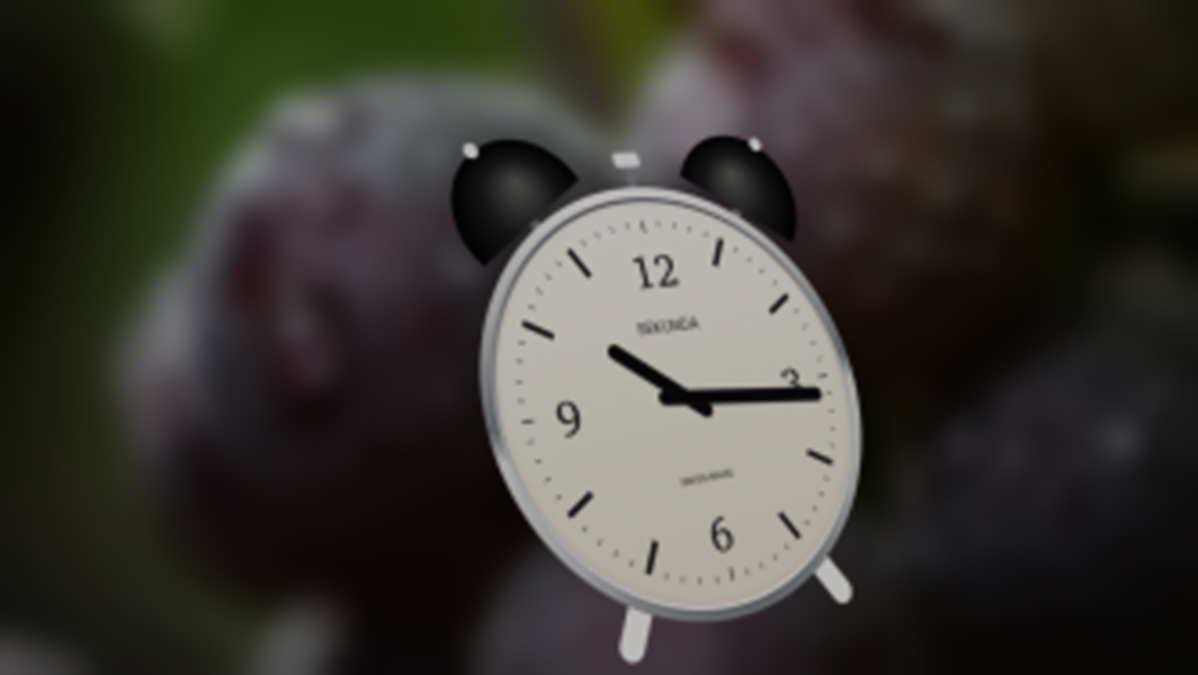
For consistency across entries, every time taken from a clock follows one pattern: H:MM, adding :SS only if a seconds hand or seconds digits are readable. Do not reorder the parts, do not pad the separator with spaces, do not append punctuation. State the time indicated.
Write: 10:16
